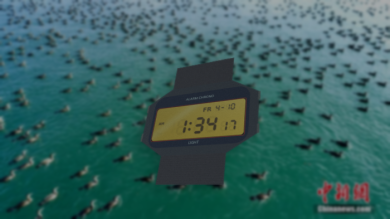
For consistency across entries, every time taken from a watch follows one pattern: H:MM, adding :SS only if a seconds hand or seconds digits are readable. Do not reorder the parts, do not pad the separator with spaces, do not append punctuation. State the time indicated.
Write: 1:34:17
